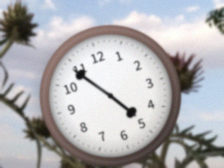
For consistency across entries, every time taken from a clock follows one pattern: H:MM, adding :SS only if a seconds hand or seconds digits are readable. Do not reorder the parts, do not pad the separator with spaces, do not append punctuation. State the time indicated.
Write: 4:54
